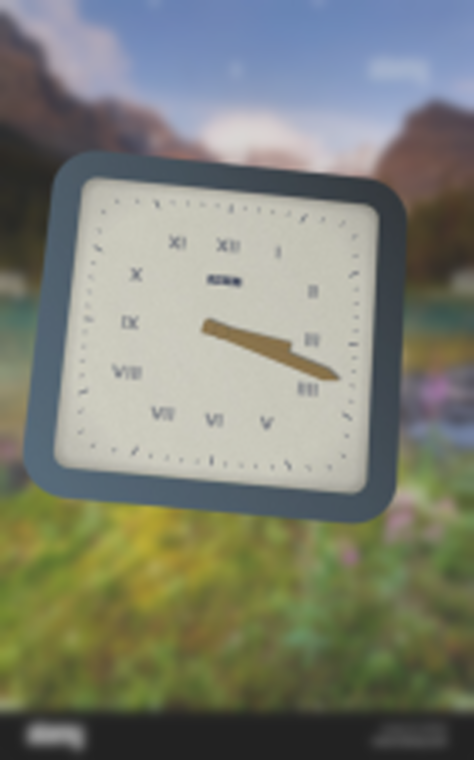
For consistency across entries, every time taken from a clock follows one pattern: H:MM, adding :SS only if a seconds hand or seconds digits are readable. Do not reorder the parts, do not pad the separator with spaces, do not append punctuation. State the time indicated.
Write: 3:18
